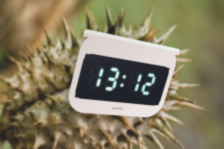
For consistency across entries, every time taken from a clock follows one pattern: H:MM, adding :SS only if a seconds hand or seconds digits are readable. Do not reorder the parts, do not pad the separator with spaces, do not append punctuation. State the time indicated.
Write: 13:12
